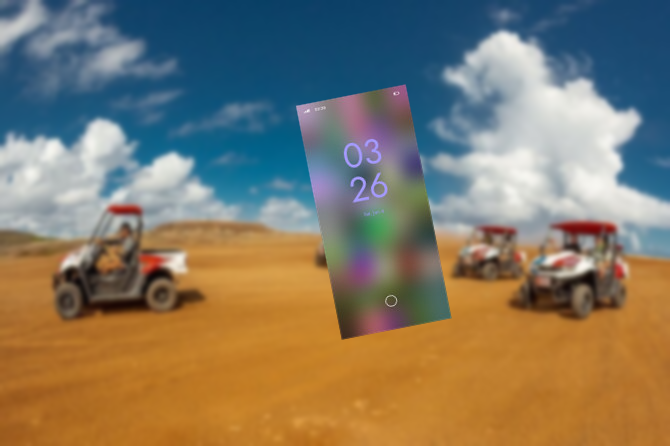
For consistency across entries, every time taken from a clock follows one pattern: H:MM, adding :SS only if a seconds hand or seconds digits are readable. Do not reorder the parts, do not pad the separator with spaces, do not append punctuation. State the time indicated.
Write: 3:26
